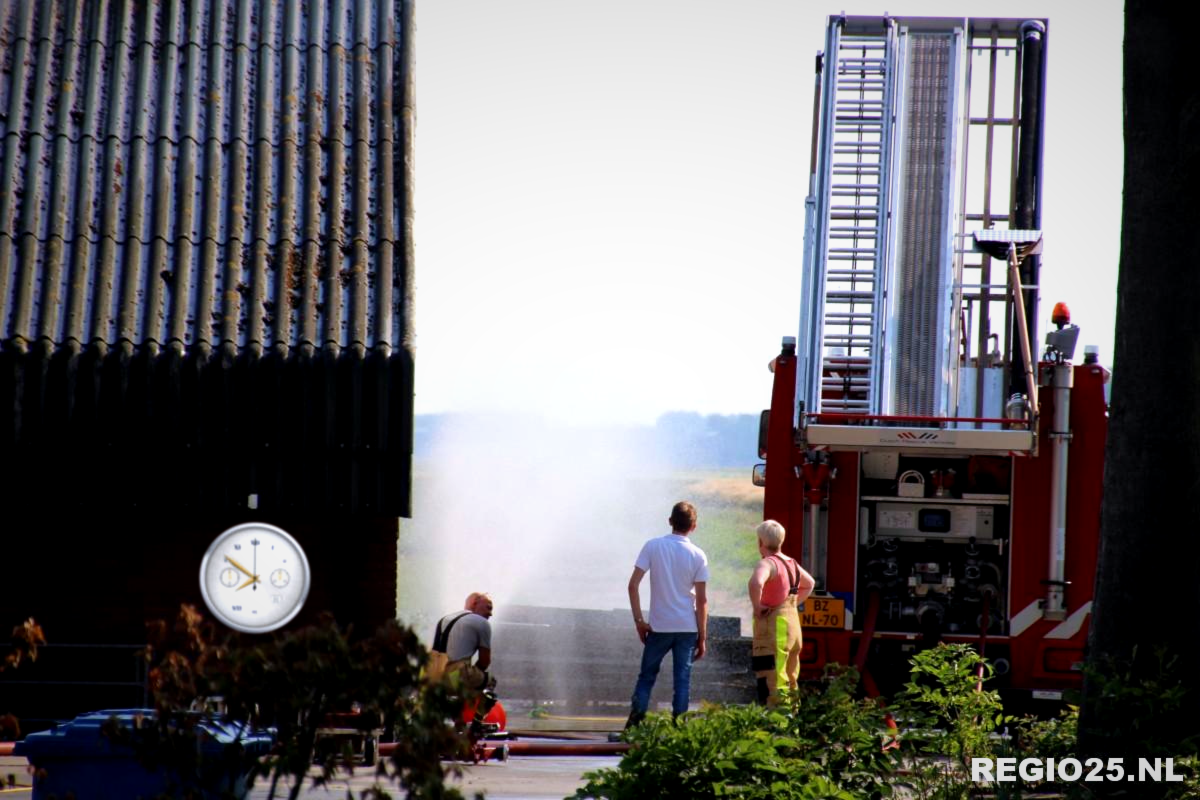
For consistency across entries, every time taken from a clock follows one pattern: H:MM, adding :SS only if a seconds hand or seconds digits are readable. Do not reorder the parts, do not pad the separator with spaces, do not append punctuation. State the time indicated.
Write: 7:51
